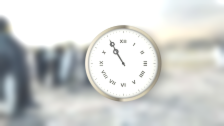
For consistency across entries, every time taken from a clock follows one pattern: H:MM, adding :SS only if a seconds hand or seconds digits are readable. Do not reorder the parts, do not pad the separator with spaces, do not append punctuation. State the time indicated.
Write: 10:55
